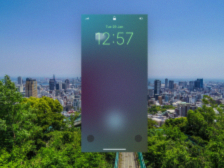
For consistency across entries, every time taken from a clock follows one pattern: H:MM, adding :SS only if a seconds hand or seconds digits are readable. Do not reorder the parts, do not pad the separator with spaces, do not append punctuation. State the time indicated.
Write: 12:57
